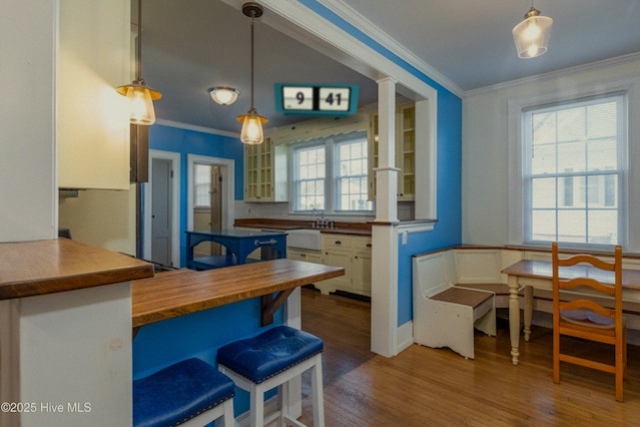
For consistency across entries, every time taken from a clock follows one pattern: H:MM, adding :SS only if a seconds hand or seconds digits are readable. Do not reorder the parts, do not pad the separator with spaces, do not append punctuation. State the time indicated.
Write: 9:41
